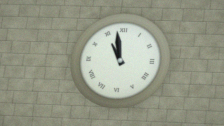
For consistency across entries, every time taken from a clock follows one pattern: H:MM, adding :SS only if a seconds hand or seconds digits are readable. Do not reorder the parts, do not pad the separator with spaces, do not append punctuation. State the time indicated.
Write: 10:58
